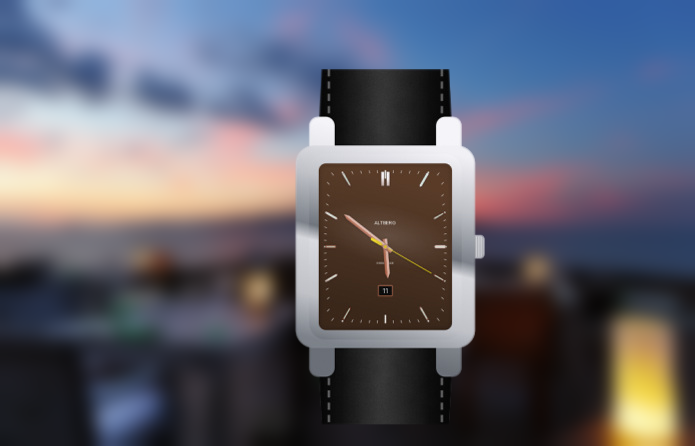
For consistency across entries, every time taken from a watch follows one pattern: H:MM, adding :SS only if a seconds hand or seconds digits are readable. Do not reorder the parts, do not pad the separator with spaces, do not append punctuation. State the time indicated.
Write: 5:51:20
